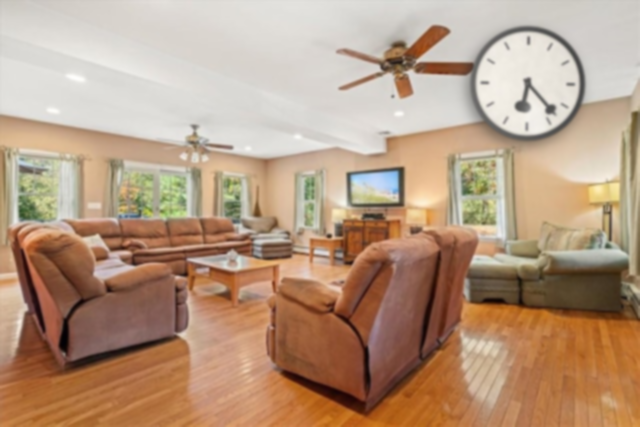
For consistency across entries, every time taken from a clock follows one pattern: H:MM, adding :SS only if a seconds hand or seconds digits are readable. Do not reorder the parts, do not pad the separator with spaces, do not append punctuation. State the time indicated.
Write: 6:23
